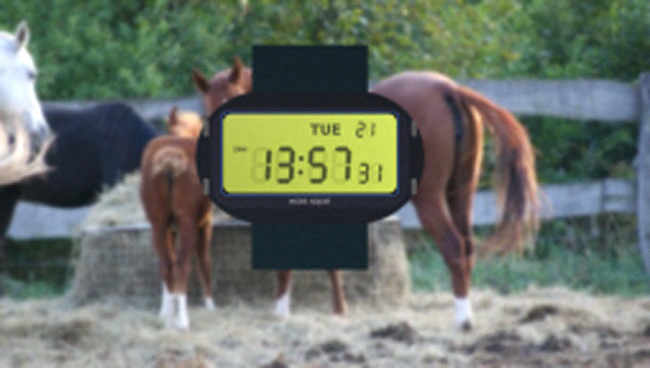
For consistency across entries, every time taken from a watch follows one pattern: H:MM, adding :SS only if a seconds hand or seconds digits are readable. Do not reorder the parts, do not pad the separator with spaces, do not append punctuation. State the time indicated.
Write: 13:57:31
